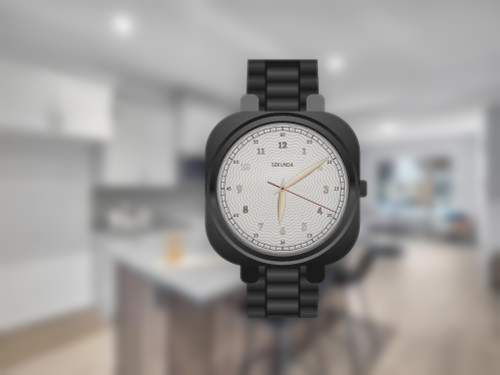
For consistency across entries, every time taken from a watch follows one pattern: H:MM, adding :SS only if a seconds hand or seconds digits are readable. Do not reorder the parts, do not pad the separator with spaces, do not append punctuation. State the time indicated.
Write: 6:09:19
